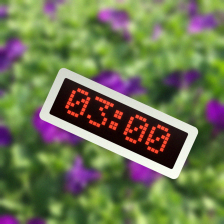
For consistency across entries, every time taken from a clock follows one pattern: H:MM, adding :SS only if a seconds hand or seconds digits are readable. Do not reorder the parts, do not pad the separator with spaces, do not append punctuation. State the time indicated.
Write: 3:00
